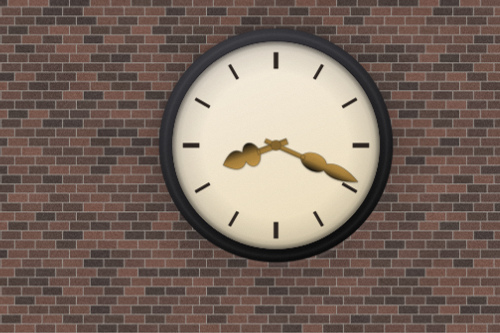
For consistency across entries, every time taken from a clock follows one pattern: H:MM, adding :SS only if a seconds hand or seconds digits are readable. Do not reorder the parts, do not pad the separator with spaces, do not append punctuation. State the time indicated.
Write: 8:19
